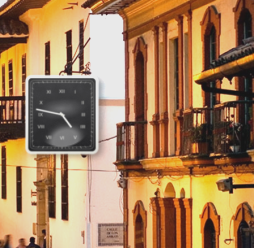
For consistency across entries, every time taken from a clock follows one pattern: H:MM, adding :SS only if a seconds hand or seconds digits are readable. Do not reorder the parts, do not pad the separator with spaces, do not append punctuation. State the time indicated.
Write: 4:47
